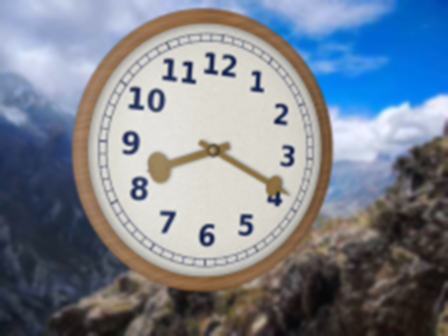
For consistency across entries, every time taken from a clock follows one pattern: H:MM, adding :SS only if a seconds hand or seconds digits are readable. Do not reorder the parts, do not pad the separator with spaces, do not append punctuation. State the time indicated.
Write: 8:19
